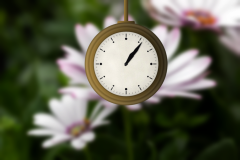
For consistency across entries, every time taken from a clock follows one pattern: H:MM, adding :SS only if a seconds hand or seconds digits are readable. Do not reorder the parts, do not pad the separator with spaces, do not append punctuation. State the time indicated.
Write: 1:06
